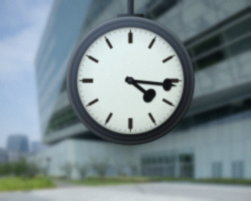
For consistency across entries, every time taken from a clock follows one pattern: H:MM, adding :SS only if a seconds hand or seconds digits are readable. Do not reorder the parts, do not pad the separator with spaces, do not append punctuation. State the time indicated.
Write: 4:16
